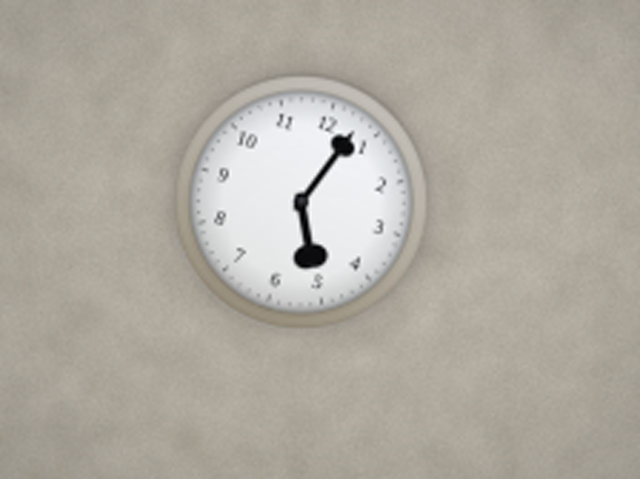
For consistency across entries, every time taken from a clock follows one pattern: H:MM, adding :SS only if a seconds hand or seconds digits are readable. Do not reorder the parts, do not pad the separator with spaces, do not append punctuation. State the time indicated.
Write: 5:03
